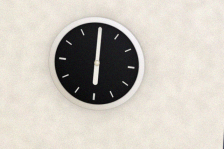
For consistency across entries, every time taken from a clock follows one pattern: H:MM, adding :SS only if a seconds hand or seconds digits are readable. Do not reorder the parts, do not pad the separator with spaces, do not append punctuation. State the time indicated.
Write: 6:00
